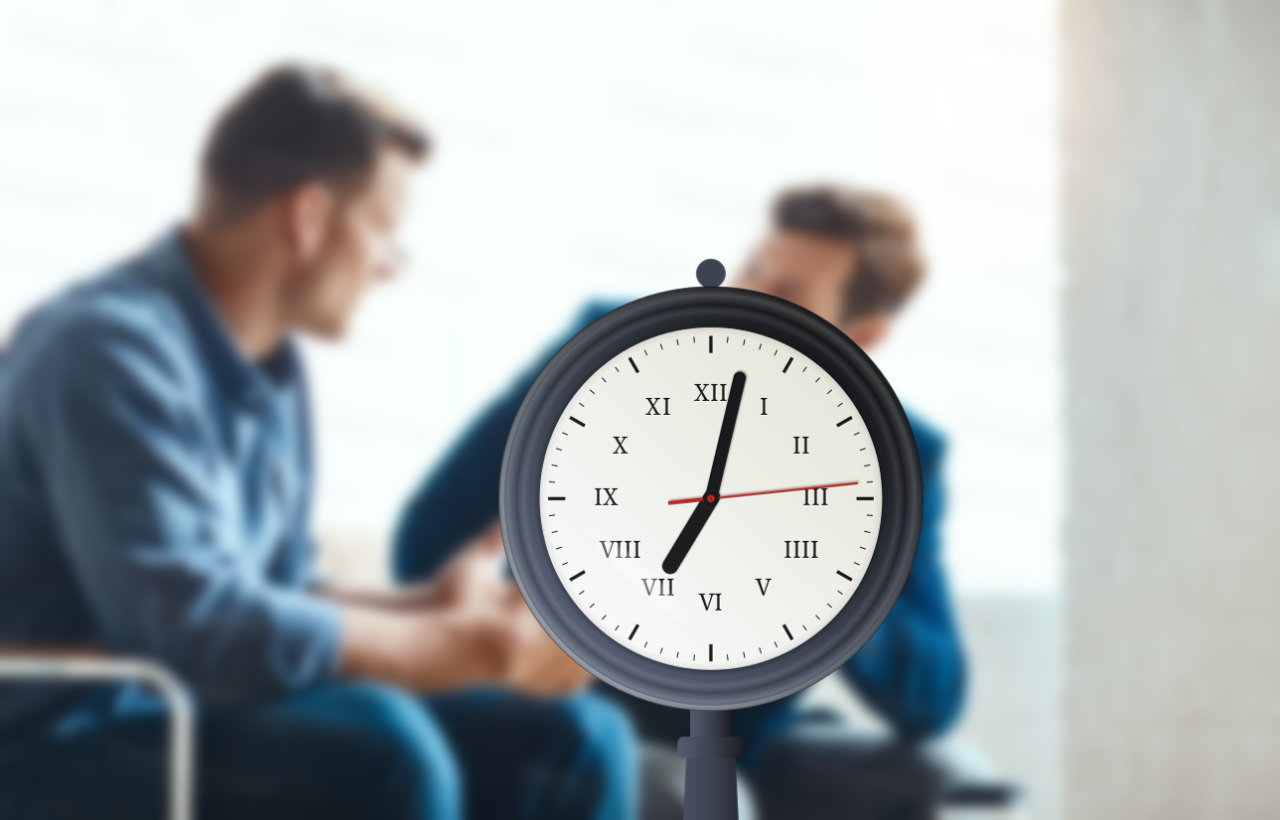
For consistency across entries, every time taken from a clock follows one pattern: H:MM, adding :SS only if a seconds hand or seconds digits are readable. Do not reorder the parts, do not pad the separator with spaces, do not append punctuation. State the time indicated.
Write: 7:02:14
